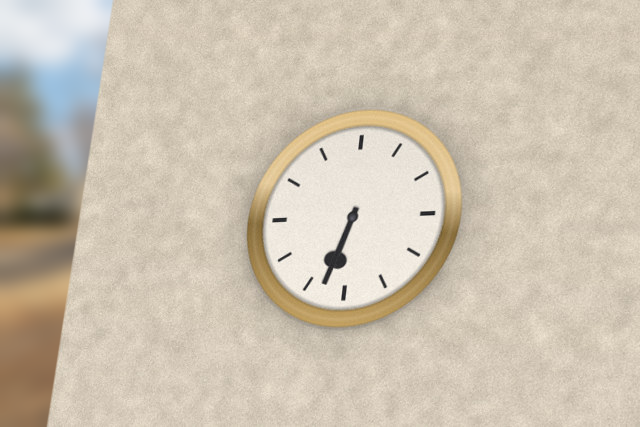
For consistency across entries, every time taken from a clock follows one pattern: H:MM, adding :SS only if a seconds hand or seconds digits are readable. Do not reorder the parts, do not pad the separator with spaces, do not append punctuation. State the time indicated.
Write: 6:33
